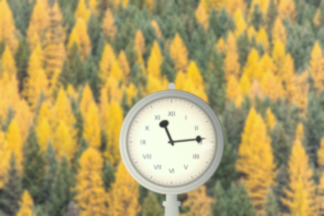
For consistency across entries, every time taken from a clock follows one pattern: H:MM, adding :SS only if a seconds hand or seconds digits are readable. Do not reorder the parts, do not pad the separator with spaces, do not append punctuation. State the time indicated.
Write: 11:14
